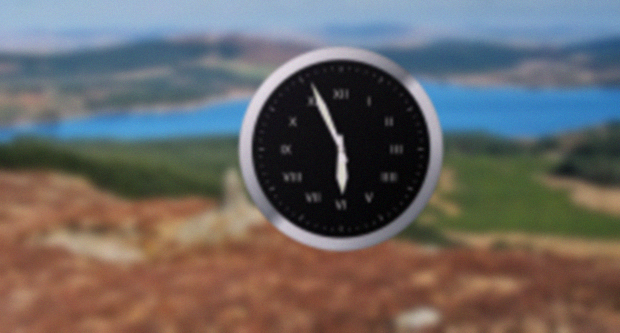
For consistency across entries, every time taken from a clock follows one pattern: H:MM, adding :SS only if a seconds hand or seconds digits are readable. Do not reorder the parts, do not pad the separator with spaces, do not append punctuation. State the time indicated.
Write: 5:56
